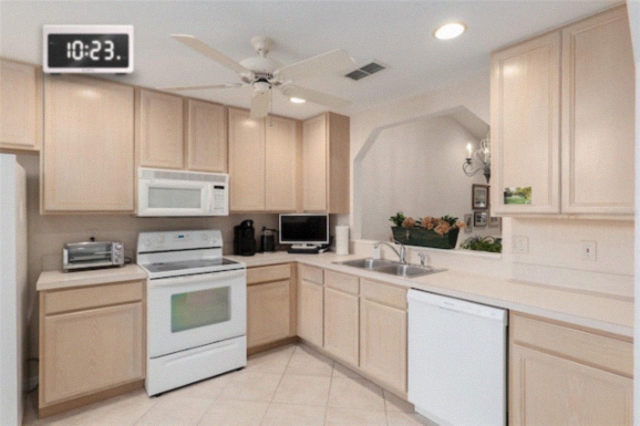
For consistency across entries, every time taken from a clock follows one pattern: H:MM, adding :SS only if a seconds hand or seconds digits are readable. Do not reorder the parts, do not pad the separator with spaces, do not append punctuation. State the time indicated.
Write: 10:23
